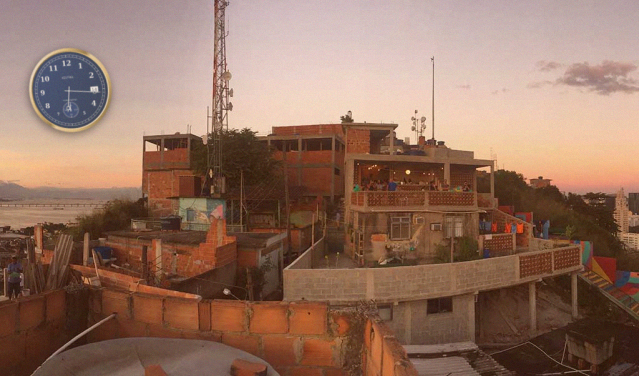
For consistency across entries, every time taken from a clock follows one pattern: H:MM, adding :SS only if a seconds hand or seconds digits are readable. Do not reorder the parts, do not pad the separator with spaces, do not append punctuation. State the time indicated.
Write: 6:16
